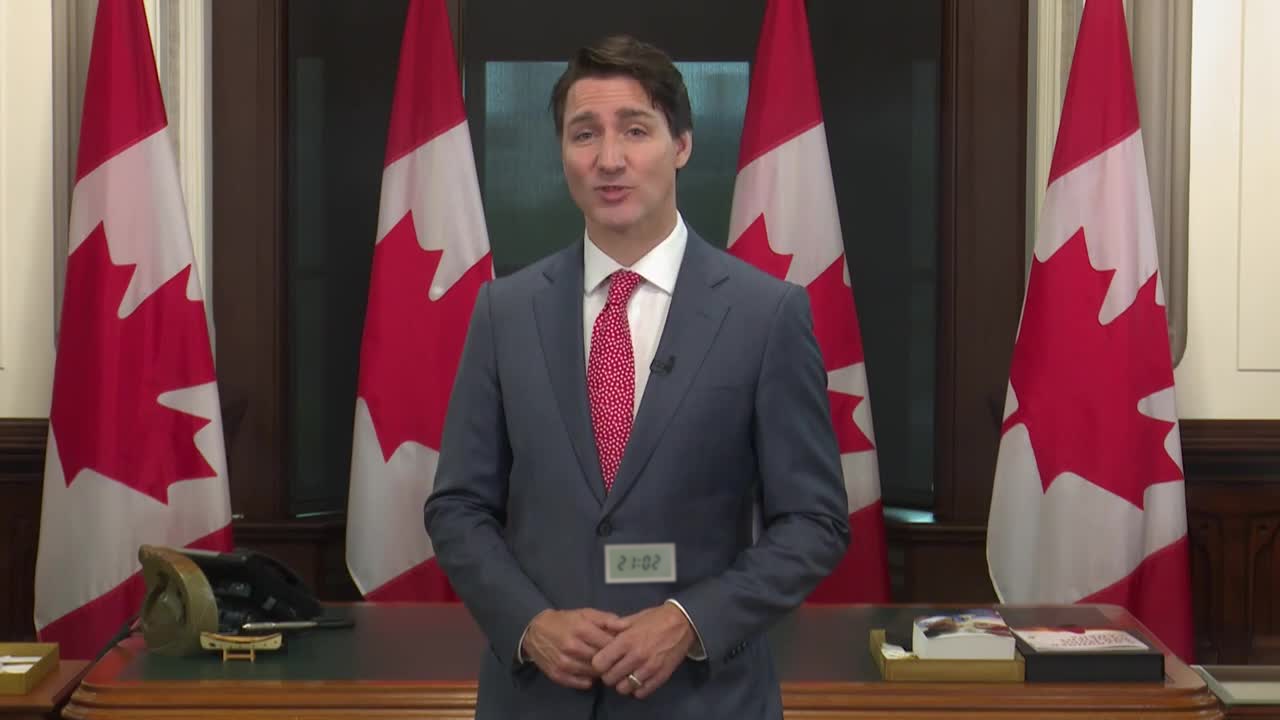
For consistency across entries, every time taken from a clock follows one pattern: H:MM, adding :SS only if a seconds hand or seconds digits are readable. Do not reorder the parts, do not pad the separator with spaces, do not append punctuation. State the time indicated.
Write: 21:02
